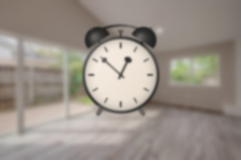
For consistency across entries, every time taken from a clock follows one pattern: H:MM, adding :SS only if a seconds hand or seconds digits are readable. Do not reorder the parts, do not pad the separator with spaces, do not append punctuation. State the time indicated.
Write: 12:52
